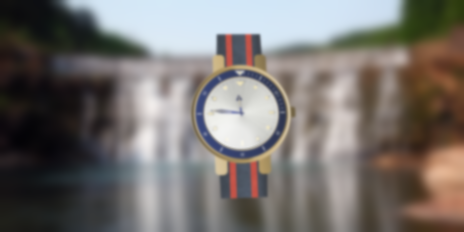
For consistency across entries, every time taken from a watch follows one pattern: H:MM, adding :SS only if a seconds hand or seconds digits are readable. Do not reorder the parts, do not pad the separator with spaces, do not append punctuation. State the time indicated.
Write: 11:46
